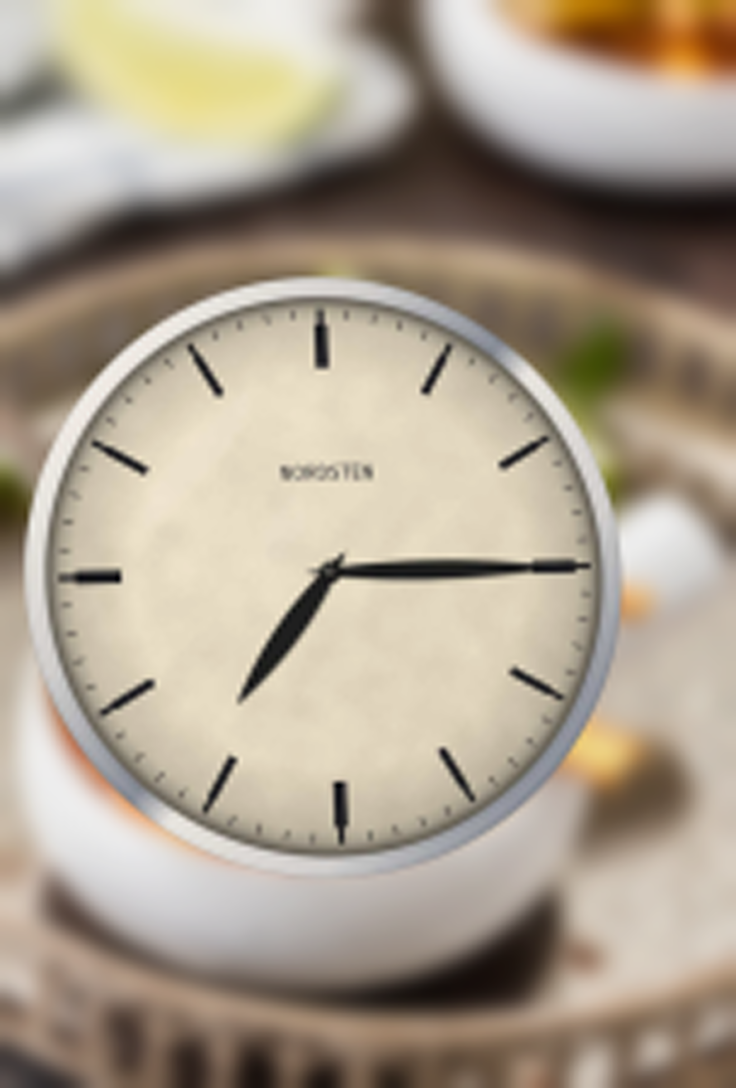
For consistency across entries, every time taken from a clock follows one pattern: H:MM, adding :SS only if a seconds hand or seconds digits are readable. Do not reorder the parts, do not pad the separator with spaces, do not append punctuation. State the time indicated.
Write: 7:15
